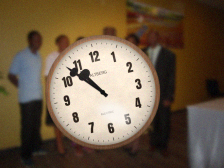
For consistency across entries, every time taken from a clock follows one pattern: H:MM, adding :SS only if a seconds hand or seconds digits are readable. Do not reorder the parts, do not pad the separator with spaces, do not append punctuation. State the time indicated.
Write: 10:53
